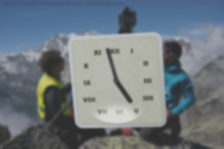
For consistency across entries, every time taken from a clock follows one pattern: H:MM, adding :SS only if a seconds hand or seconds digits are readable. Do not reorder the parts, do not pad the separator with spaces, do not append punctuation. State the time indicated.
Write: 4:58
